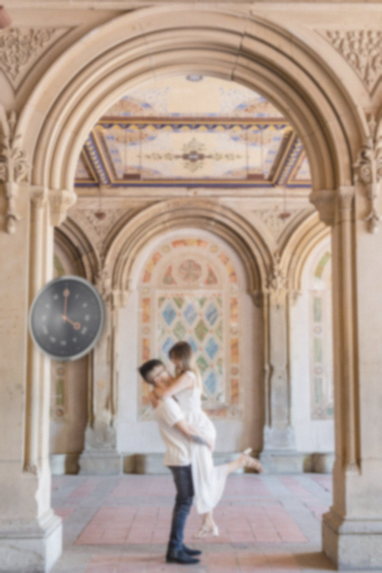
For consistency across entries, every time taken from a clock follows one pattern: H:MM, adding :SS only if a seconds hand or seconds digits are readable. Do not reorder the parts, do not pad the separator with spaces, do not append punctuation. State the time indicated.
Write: 4:00
